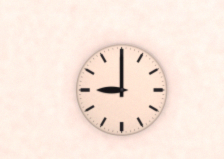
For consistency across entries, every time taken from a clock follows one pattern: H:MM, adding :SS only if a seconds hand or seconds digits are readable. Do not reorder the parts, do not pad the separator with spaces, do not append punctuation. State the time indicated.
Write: 9:00
